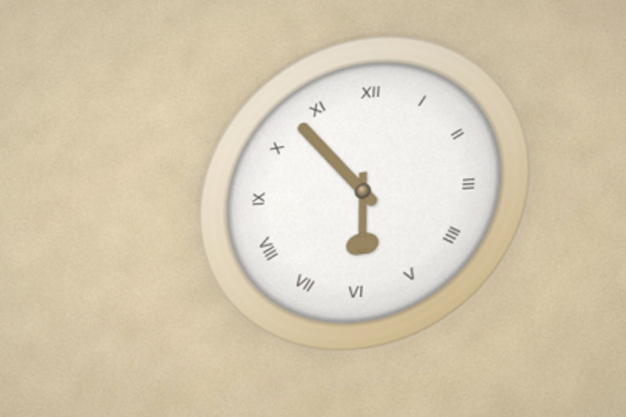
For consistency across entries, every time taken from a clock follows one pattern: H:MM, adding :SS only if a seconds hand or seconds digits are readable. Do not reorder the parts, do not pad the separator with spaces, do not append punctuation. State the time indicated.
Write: 5:53
